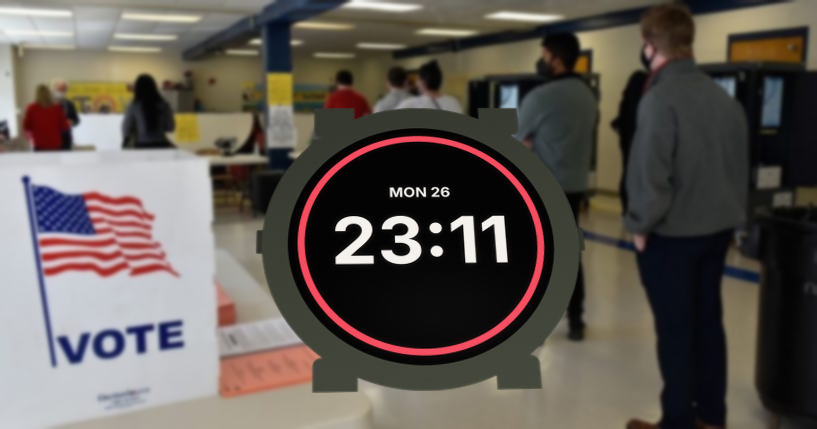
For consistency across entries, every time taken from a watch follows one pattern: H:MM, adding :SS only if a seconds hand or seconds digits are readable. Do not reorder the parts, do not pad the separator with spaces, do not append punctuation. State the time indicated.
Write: 23:11
